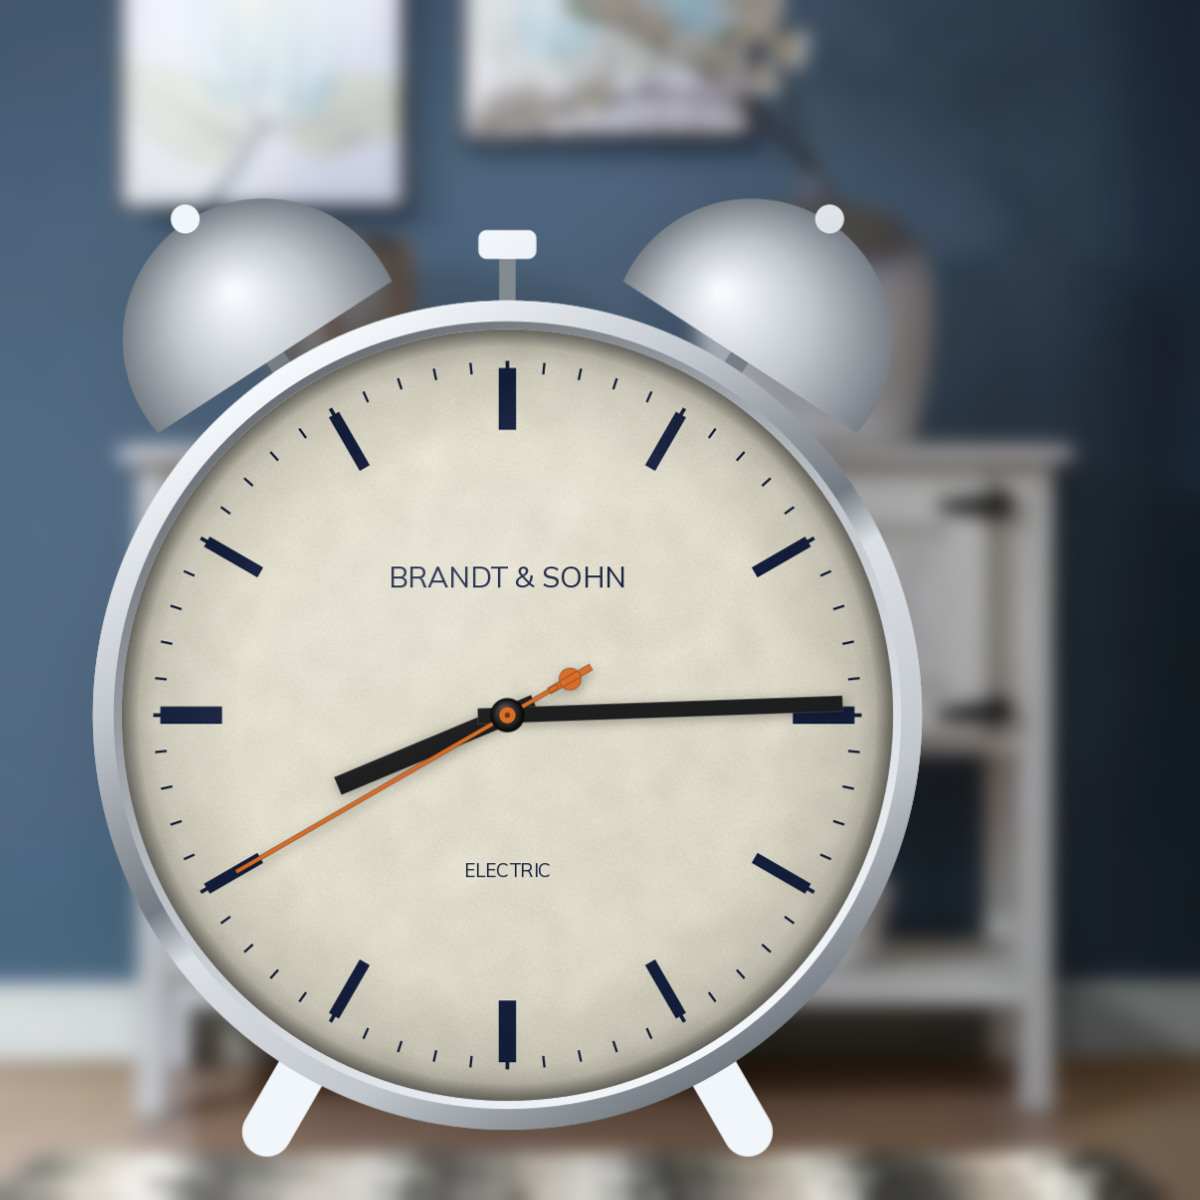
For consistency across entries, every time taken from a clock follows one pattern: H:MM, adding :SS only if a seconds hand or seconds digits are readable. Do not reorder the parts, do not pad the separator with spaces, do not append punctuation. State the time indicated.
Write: 8:14:40
